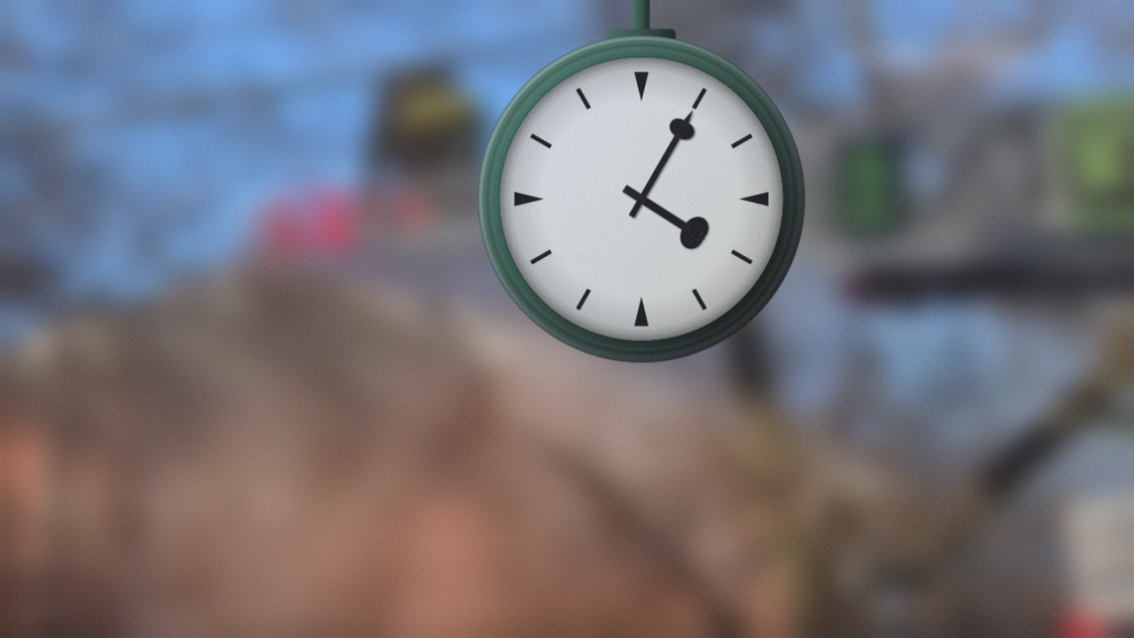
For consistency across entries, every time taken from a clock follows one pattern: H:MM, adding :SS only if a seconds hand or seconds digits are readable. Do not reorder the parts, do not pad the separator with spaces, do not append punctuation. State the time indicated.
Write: 4:05
